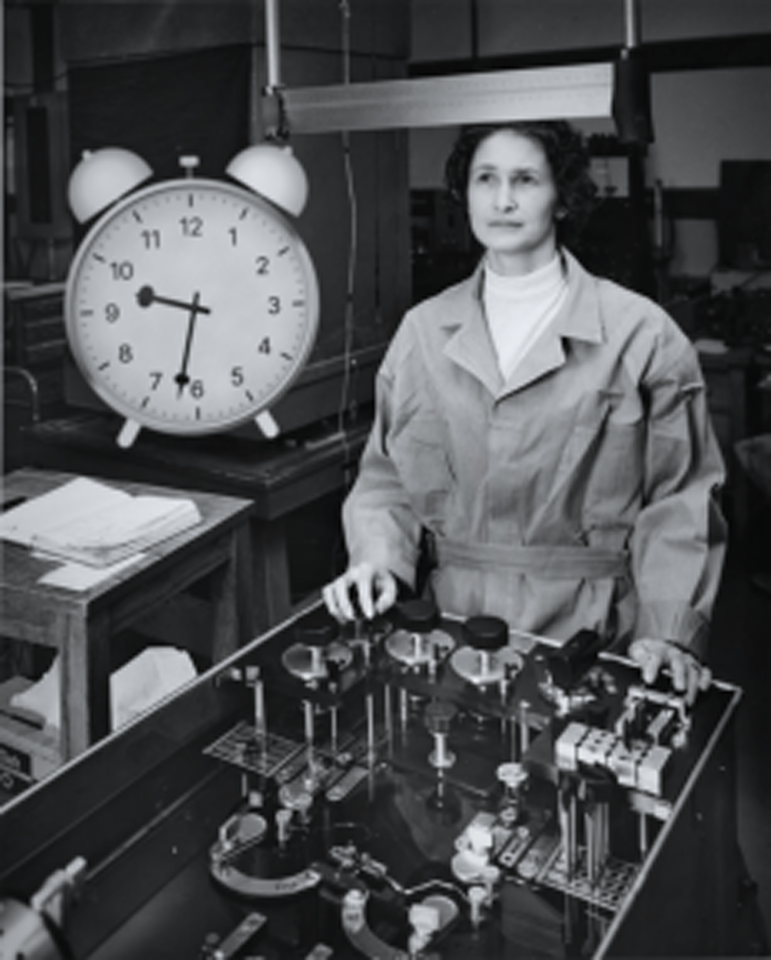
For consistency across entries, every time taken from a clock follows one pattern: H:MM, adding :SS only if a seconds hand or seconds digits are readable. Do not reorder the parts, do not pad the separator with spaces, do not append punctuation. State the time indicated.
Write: 9:32
